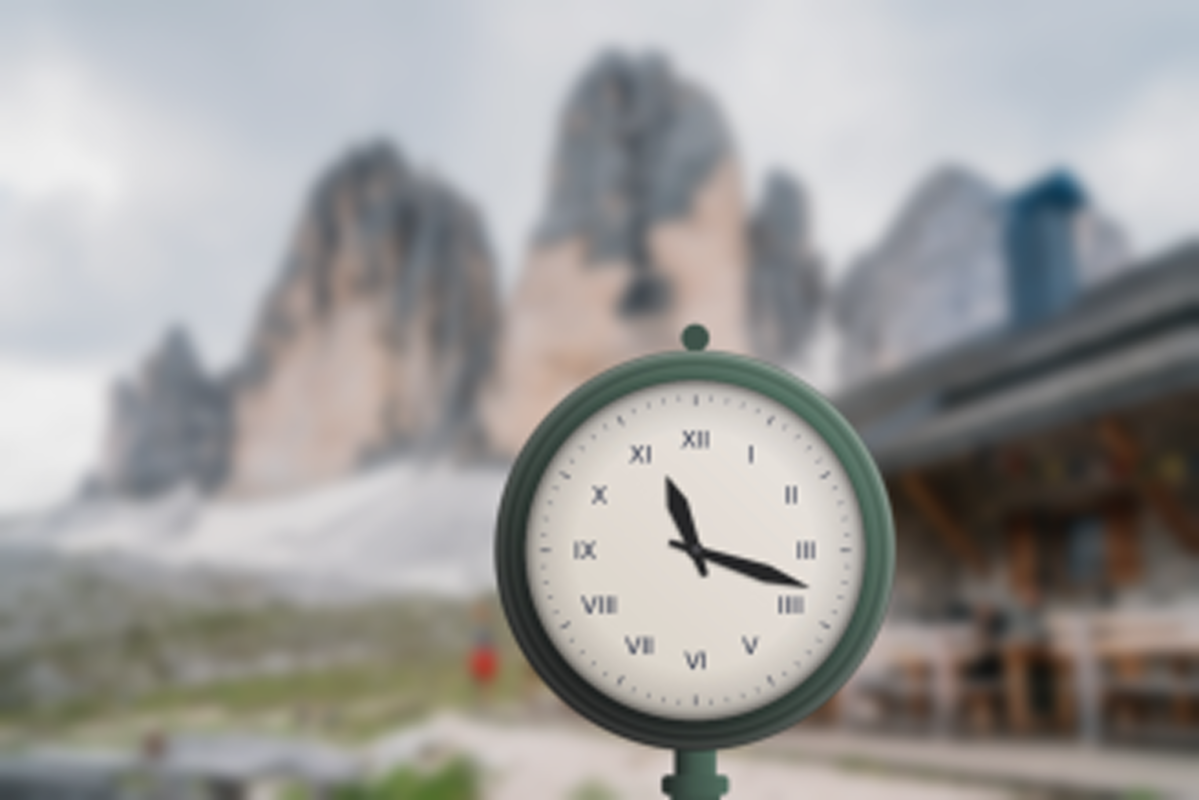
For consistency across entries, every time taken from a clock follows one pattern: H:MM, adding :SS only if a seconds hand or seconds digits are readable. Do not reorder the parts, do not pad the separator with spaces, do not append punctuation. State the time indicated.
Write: 11:18
